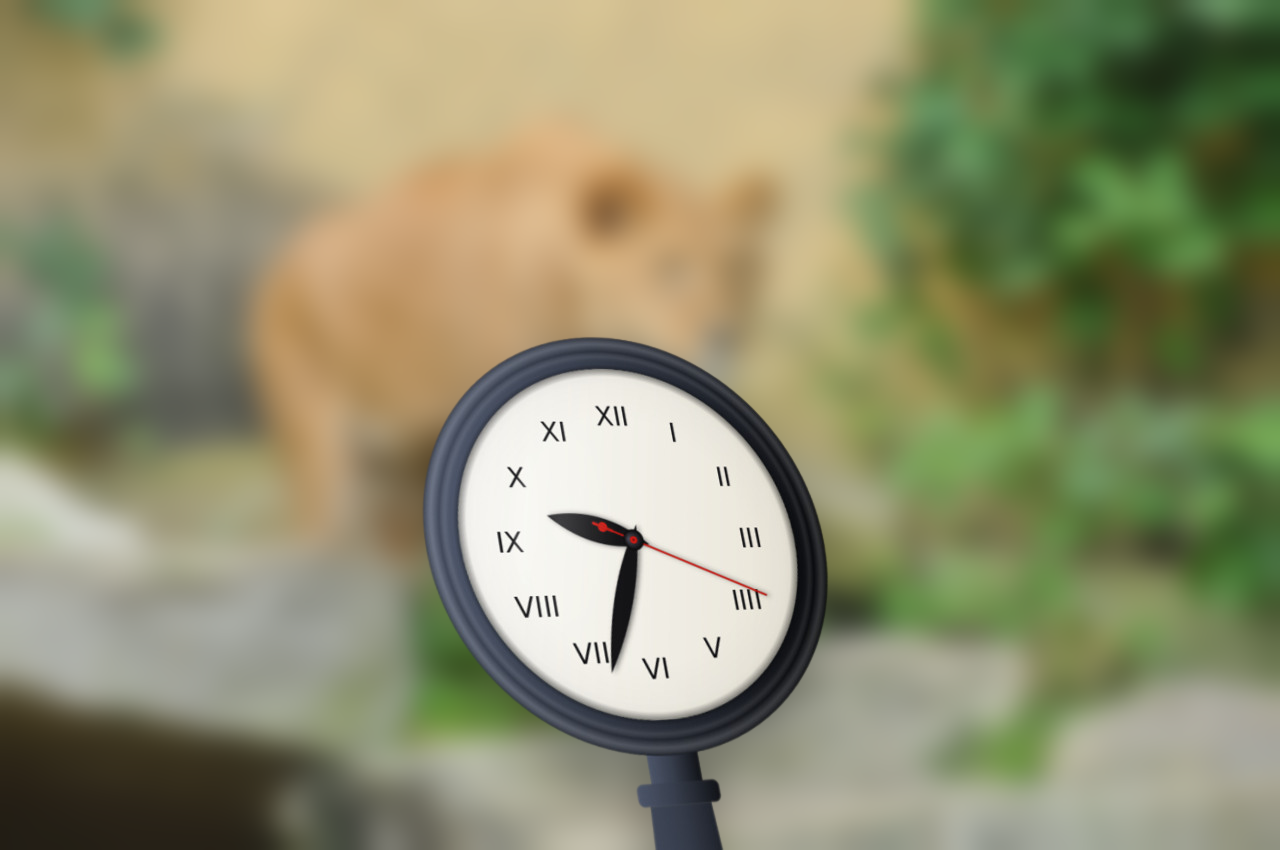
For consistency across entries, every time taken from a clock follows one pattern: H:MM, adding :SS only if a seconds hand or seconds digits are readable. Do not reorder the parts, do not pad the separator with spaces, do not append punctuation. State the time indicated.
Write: 9:33:19
